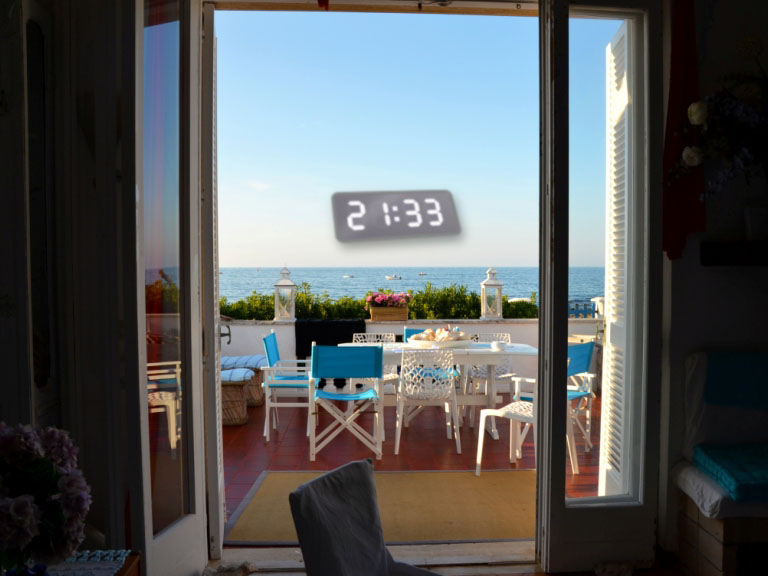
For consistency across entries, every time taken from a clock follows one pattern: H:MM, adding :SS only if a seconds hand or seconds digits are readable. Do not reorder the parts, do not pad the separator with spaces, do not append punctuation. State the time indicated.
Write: 21:33
